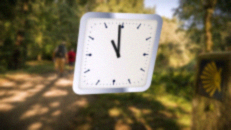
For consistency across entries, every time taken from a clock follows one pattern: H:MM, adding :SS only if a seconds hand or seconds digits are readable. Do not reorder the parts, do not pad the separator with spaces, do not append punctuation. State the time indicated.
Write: 10:59
